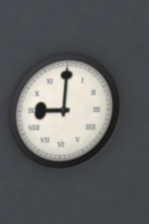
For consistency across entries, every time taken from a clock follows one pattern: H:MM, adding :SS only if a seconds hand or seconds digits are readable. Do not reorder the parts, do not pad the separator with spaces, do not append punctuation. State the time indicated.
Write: 9:00
